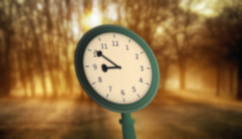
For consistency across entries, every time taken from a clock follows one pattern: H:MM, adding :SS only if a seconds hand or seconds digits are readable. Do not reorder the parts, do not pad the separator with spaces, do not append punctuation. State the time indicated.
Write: 8:51
